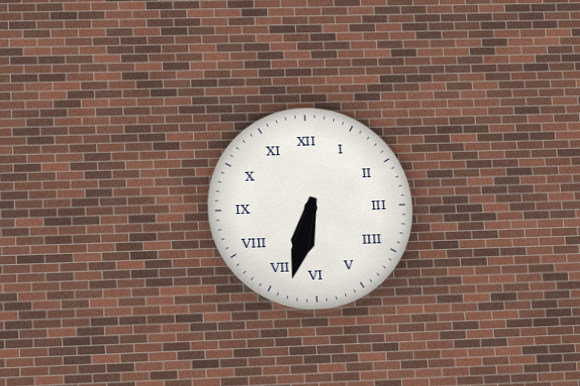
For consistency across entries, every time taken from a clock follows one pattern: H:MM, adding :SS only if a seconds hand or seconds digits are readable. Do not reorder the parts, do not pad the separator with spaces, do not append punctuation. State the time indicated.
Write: 6:33
